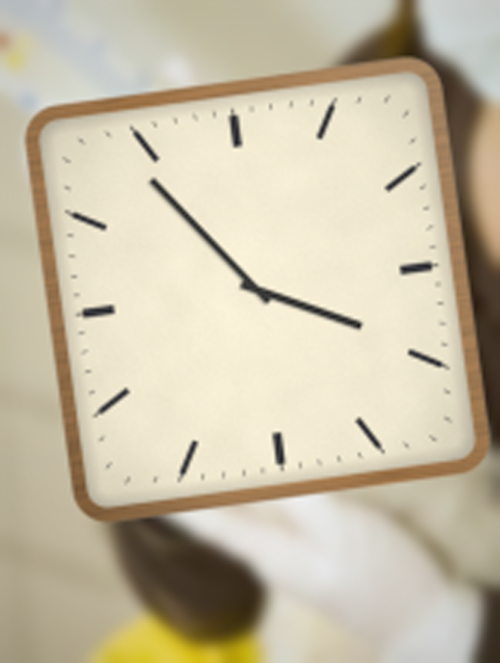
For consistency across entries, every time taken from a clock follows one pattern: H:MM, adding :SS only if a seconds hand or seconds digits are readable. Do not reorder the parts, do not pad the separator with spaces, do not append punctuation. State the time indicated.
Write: 3:54
